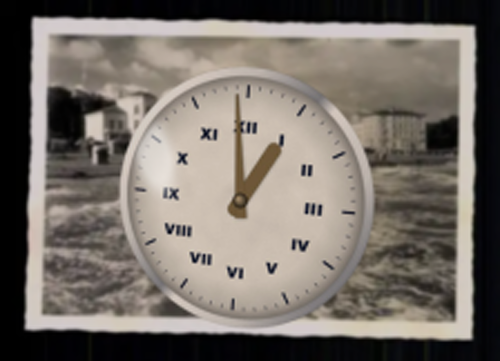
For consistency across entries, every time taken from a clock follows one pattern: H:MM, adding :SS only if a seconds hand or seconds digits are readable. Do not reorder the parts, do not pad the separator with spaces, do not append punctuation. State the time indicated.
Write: 12:59
